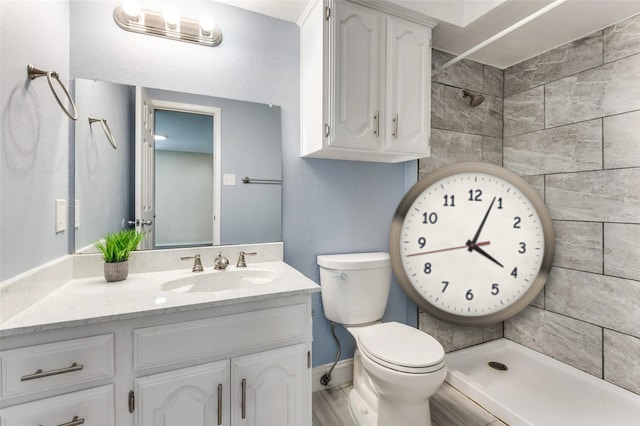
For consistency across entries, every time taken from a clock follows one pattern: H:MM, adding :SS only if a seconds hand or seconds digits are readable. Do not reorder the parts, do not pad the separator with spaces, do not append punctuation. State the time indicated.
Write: 4:03:43
